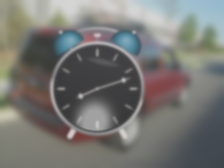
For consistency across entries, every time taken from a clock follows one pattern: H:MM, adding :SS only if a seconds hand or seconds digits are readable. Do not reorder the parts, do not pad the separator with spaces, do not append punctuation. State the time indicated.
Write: 8:12
